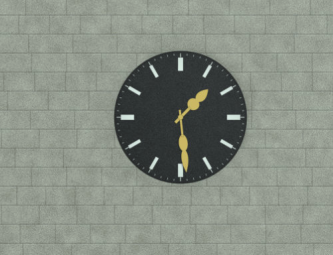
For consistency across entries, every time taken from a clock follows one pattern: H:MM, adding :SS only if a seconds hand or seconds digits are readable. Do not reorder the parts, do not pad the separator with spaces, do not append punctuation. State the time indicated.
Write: 1:29
